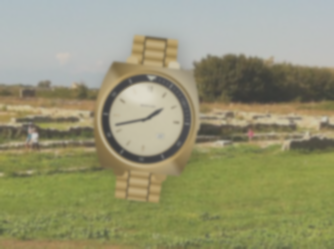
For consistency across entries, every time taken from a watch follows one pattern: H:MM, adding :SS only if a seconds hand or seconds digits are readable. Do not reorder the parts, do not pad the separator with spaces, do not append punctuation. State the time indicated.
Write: 1:42
